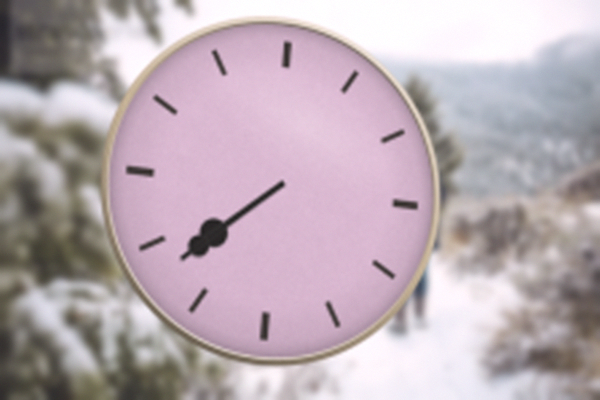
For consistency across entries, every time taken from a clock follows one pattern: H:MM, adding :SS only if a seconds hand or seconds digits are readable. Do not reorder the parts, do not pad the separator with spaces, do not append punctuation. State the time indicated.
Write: 7:38
